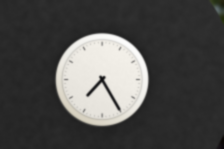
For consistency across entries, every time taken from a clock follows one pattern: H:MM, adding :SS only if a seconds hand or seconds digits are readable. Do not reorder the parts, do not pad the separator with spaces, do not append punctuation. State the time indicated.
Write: 7:25
